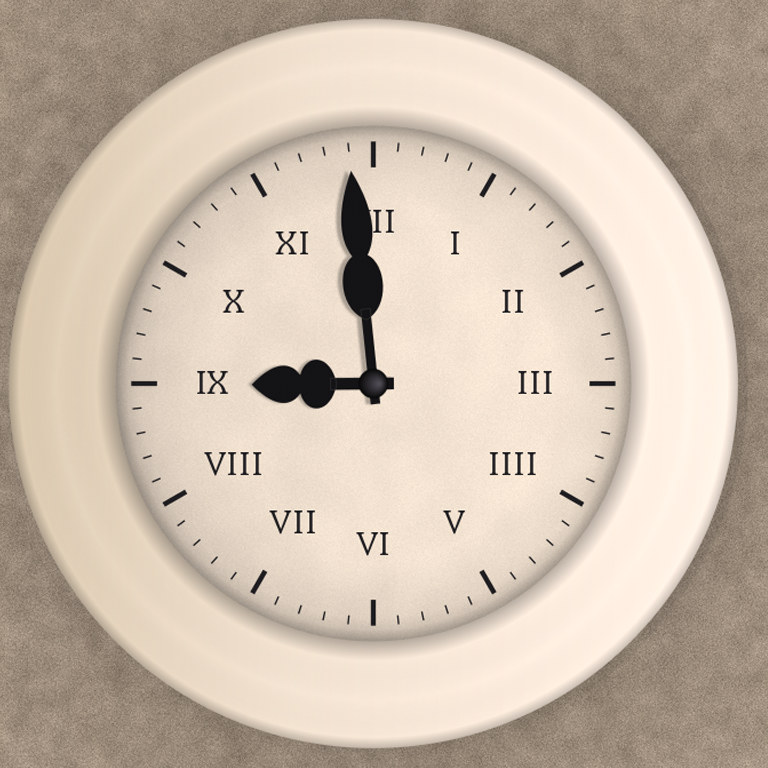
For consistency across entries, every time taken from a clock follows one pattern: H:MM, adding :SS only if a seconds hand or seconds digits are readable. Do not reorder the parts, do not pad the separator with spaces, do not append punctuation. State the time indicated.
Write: 8:59
